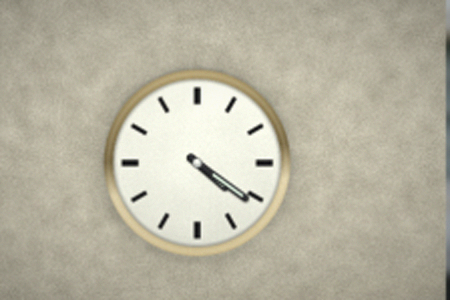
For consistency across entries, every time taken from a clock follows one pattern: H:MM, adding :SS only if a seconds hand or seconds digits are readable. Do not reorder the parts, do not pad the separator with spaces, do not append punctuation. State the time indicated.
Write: 4:21
